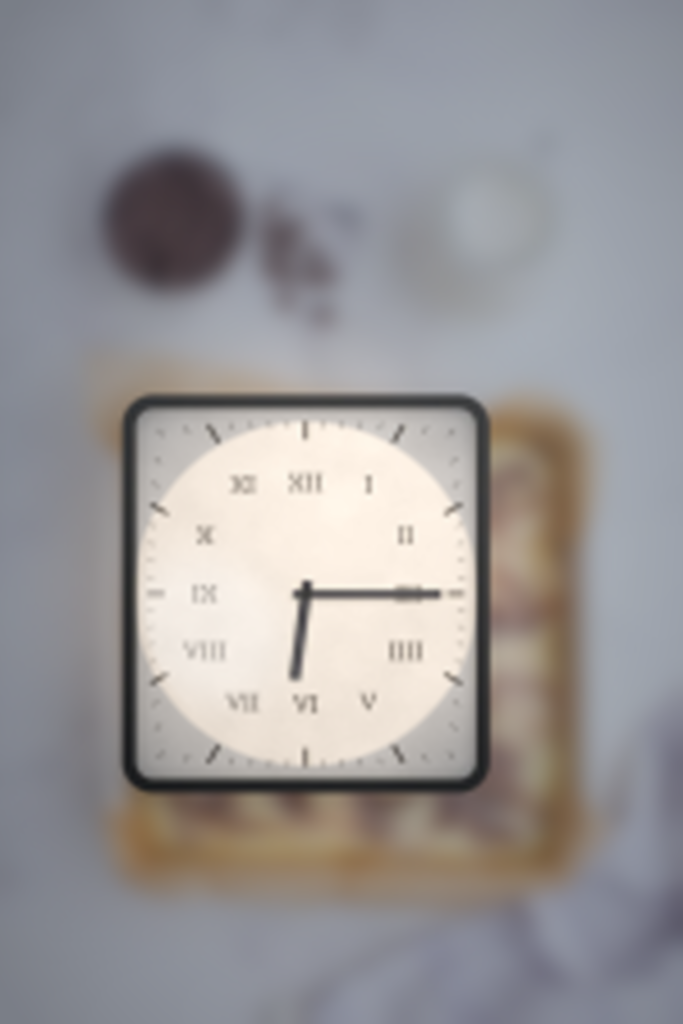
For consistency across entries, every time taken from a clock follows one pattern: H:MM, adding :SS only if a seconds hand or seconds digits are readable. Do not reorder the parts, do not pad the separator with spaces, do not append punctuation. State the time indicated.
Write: 6:15
